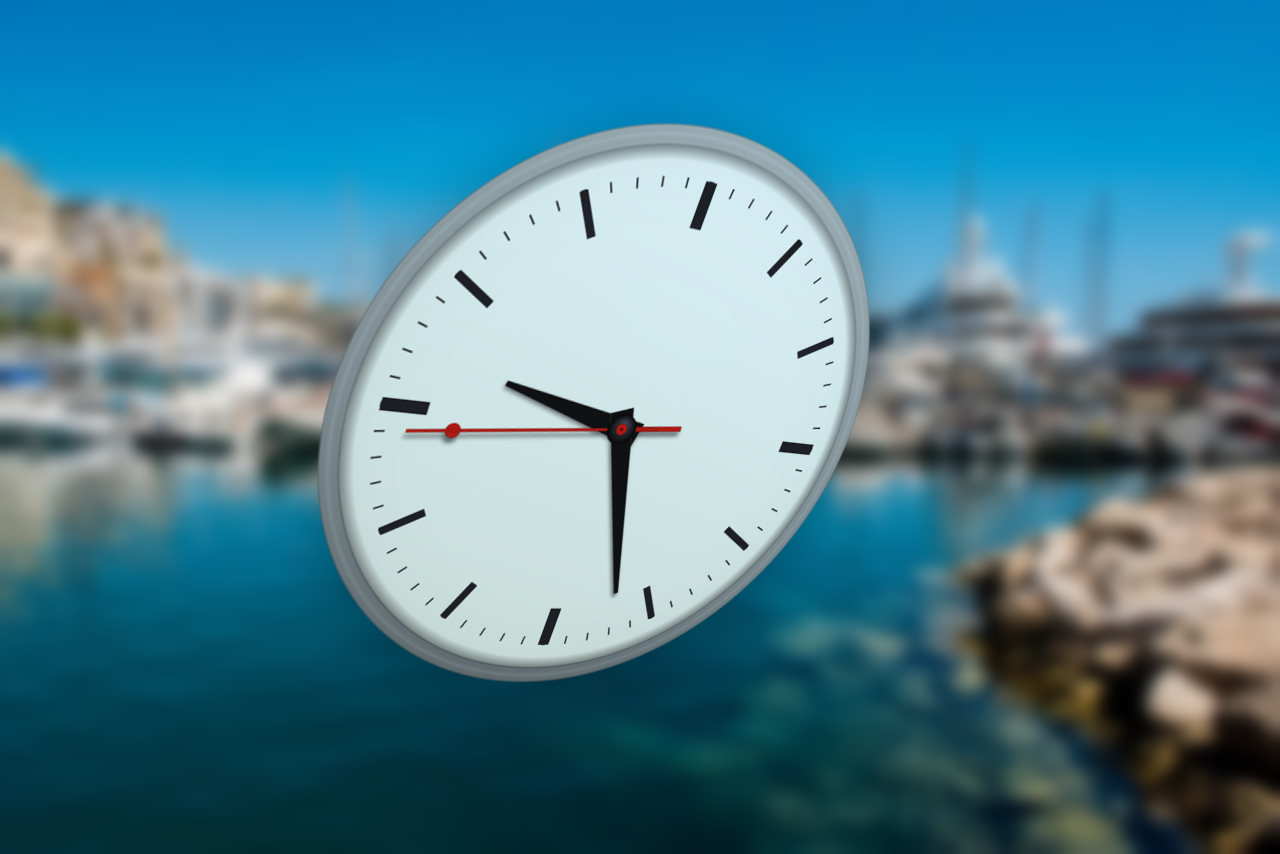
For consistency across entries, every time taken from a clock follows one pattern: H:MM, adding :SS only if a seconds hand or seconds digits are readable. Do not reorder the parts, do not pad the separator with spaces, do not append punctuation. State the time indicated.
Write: 9:26:44
